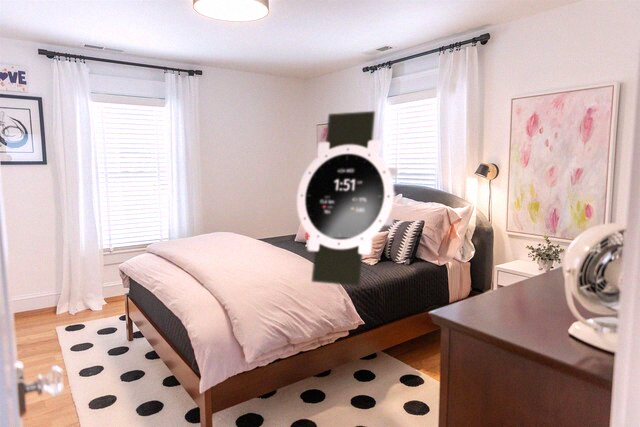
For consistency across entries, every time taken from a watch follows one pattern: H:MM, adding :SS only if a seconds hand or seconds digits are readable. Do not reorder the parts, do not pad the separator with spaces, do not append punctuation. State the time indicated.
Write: 1:51
